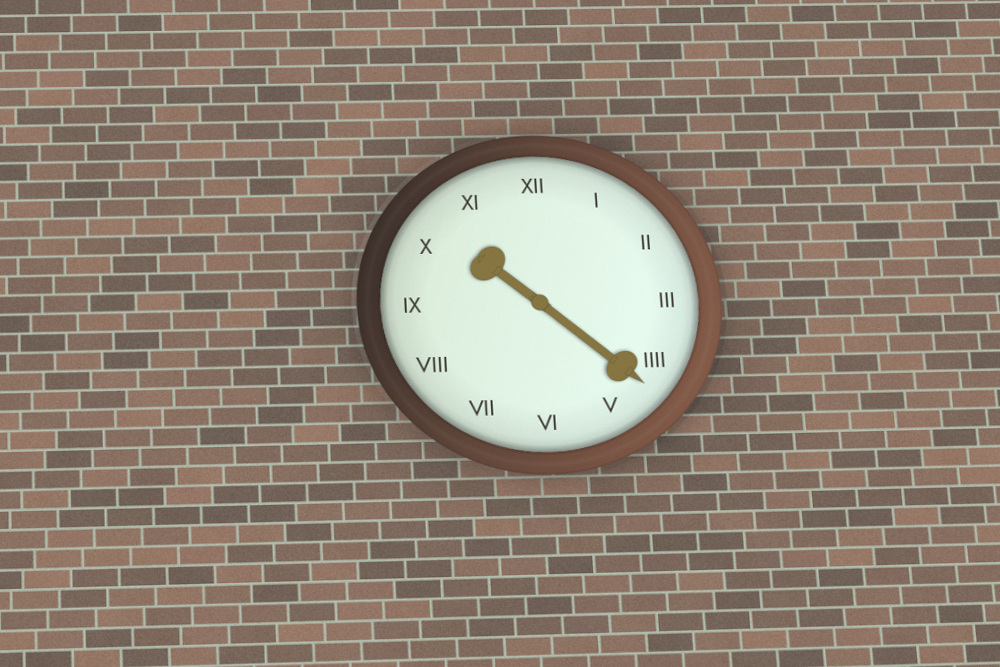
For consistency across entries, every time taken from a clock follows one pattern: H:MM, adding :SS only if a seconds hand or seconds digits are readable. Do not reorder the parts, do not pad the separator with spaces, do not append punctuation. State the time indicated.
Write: 10:22
